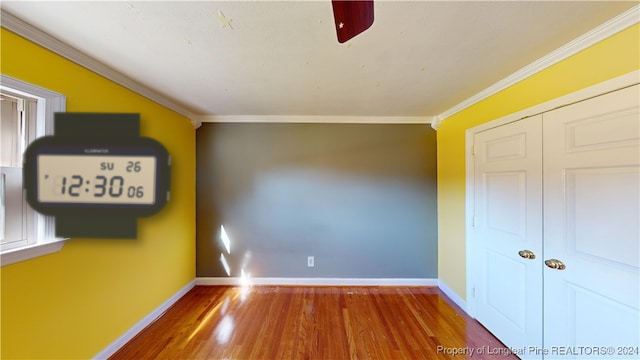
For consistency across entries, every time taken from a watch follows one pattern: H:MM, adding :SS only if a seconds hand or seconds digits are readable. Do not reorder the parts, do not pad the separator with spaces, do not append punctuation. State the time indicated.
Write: 12:30:06
